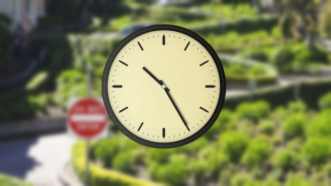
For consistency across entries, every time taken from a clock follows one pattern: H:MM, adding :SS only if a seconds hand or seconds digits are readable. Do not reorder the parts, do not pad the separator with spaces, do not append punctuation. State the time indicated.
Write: 10:25
